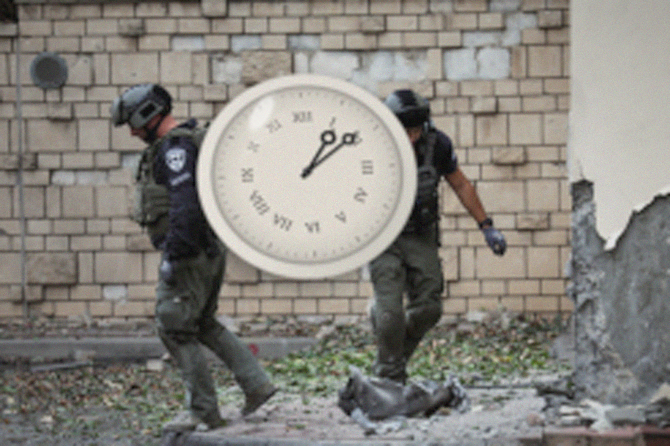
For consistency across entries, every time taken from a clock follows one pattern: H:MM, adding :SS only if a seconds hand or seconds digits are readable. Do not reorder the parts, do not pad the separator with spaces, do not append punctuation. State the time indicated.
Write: 1:09
